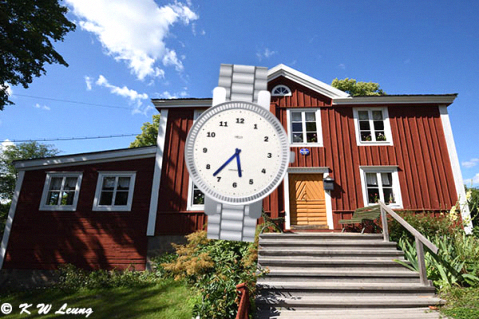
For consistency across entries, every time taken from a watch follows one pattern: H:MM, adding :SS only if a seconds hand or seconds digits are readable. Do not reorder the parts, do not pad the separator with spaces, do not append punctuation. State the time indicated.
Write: 5:37
